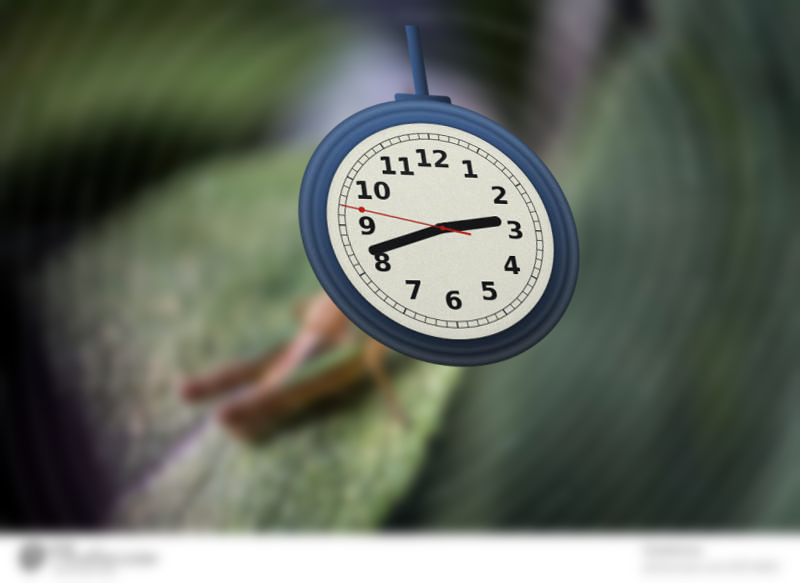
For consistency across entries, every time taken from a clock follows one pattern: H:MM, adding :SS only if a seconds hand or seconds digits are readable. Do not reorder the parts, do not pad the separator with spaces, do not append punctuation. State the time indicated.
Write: 2:41:47
